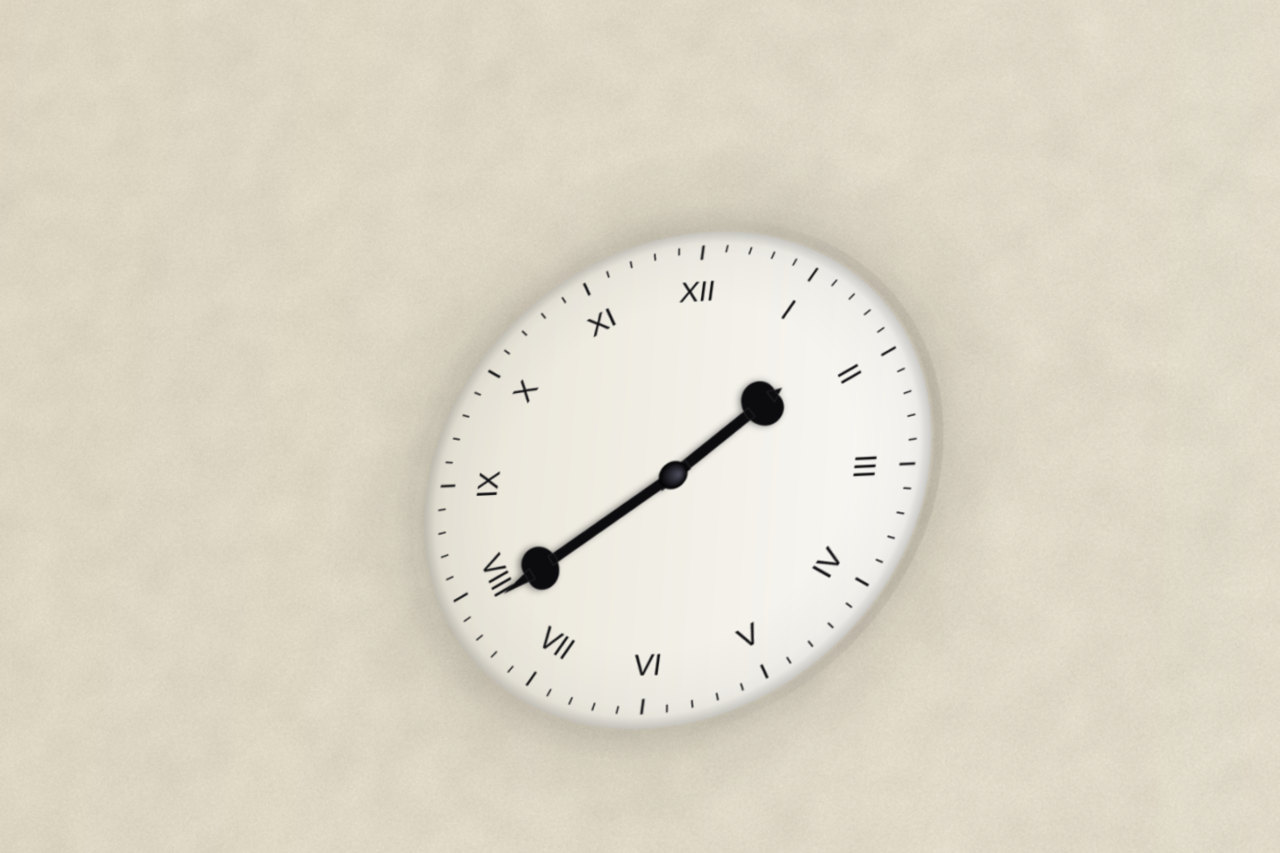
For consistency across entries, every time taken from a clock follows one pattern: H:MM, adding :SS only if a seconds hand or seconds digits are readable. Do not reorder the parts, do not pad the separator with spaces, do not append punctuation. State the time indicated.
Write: 1:39
